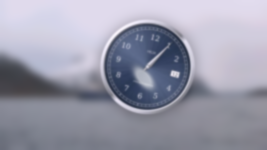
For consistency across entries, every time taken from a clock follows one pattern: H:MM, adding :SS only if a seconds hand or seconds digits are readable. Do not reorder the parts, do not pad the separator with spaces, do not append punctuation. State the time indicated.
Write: 1:05
